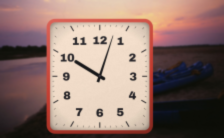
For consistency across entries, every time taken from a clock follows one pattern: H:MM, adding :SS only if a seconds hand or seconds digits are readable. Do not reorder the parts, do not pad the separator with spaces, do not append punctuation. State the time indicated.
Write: 10:03
